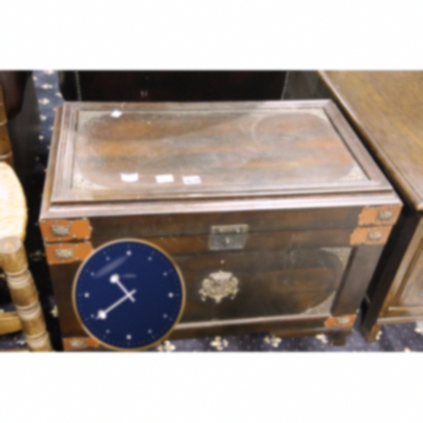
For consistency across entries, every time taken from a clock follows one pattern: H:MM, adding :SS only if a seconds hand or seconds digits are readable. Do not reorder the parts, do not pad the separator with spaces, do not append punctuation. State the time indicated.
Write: 10:39
